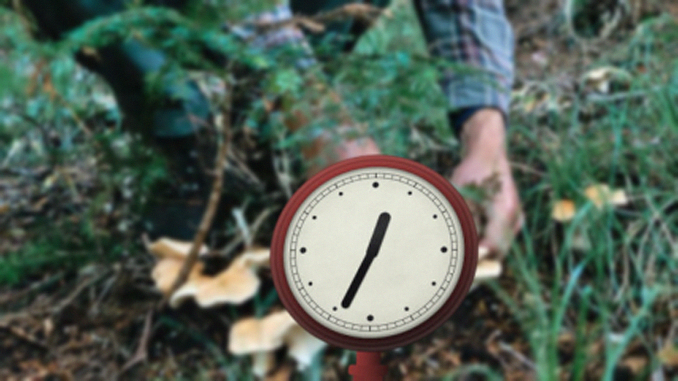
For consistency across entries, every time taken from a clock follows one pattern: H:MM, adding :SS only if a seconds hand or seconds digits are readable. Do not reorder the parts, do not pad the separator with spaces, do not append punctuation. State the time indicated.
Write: 12:34
